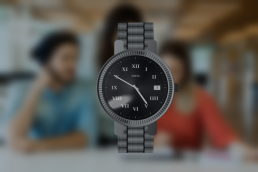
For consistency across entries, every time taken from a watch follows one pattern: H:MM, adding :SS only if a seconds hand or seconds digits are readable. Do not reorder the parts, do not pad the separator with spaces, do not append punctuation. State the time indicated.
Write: 4:50
